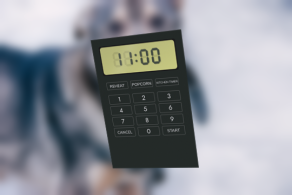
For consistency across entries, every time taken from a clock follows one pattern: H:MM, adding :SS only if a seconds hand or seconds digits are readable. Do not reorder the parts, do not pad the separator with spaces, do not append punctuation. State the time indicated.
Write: 11:00
